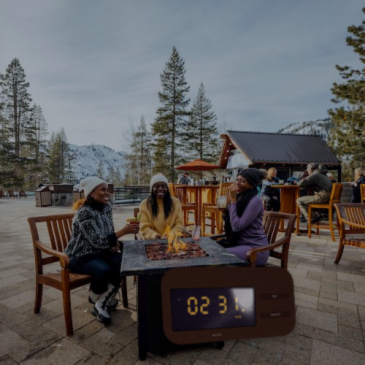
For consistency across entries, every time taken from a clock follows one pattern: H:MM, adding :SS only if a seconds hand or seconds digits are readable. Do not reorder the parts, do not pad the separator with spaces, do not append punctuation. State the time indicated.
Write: 2:31
